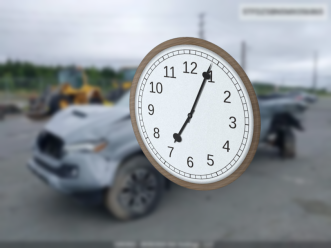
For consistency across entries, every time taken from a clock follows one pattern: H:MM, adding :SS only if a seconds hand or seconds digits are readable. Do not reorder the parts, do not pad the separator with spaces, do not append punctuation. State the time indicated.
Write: 7:04
